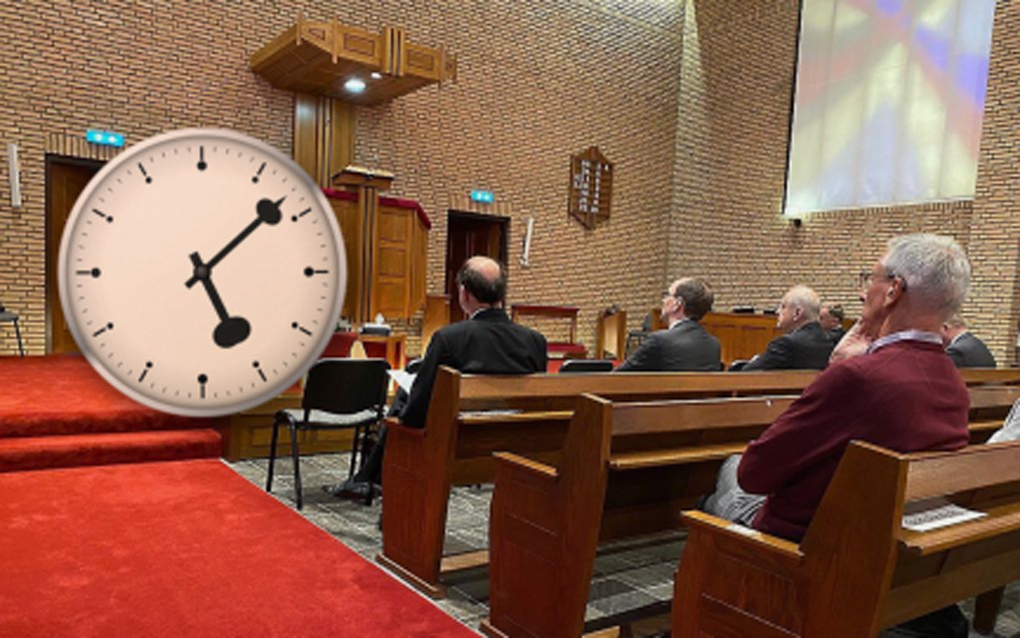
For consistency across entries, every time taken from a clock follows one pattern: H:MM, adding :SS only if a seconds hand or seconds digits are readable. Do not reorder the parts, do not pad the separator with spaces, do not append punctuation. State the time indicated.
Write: 5:08
